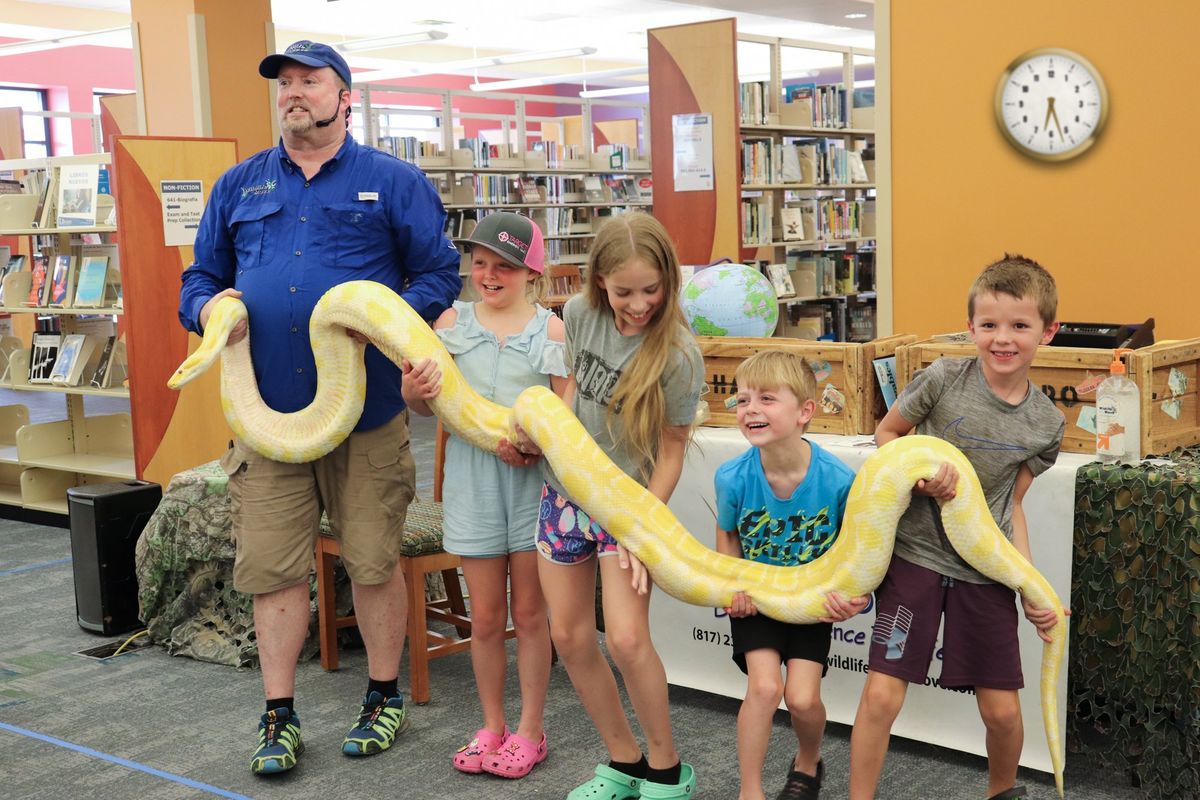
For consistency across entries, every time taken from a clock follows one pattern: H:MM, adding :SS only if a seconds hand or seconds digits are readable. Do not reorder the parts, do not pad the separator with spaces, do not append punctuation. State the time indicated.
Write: 6:27
